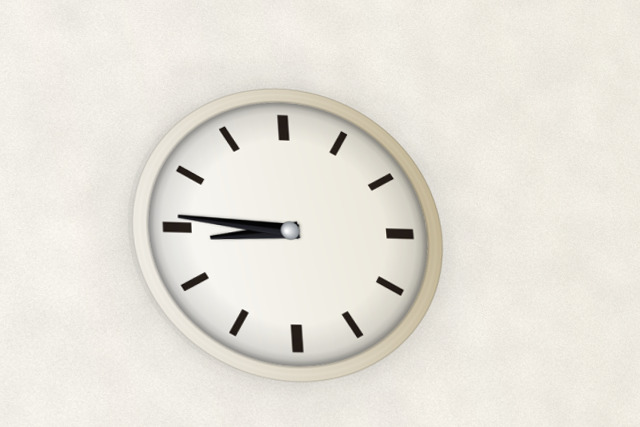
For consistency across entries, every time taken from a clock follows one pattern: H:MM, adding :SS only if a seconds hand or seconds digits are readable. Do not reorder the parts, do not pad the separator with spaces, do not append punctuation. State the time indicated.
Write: 8:46
